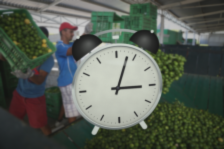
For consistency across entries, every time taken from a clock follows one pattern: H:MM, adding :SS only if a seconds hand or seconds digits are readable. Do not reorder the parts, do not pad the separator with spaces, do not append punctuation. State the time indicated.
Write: 3:03
